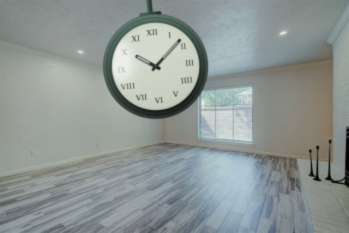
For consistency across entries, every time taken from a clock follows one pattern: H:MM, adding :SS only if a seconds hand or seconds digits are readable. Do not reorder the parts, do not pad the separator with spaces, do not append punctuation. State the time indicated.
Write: 10:08
